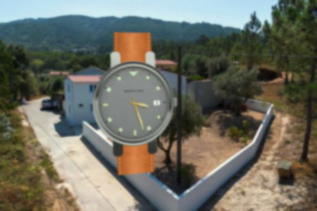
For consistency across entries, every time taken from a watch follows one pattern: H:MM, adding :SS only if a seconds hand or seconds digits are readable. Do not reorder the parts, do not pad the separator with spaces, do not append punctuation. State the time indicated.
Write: 3:27
